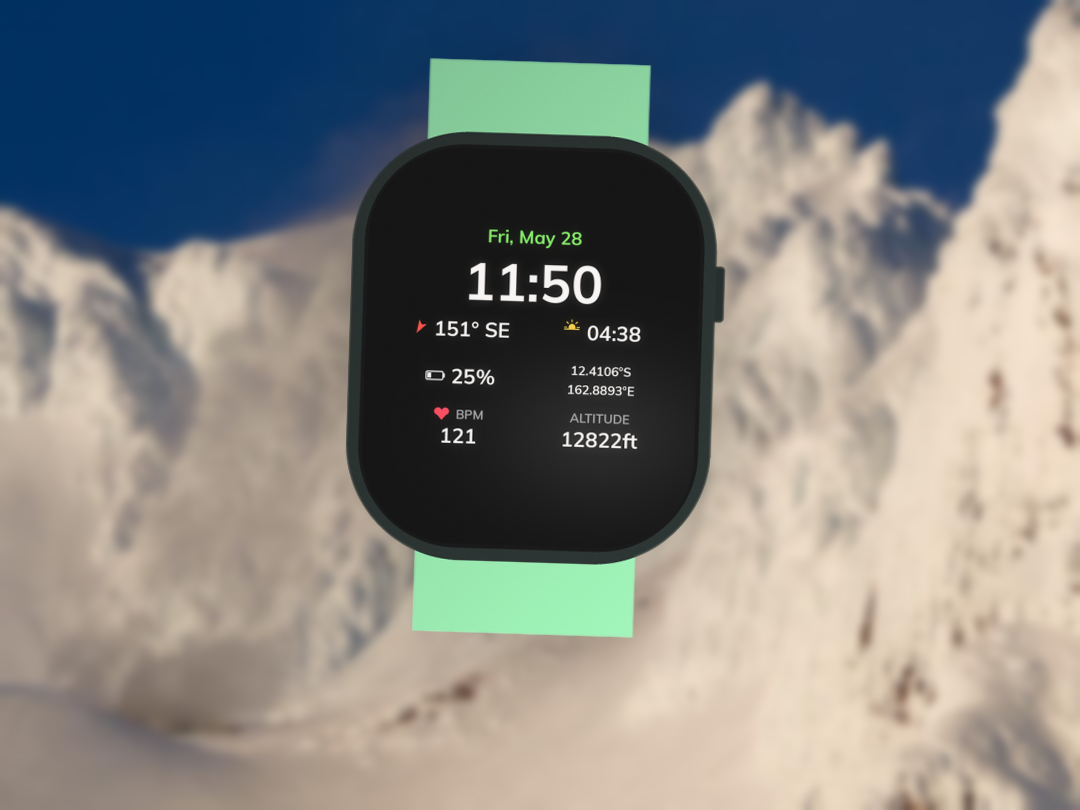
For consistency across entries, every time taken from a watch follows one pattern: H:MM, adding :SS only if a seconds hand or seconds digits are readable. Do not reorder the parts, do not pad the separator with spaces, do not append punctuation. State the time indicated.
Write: 11:50
